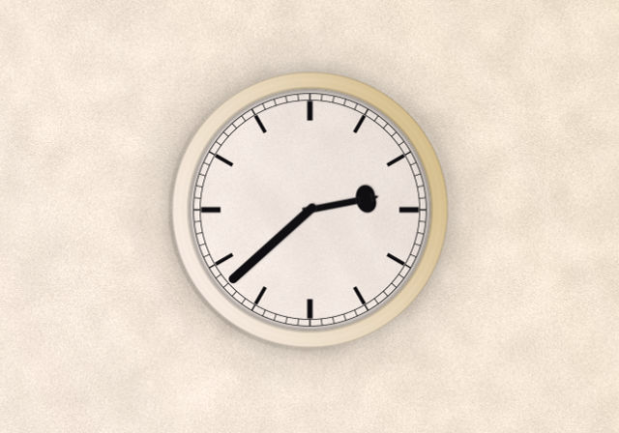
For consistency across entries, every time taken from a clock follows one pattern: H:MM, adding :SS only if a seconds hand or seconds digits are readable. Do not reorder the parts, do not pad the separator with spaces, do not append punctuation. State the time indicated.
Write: 2:38
